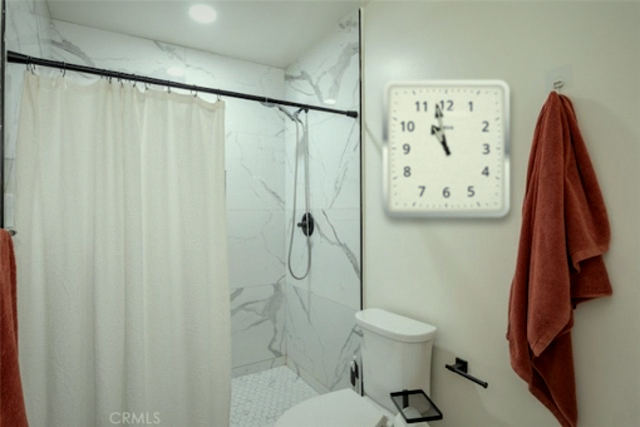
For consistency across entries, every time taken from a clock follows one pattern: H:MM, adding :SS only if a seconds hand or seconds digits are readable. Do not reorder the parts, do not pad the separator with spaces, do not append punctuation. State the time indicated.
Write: 10:58
